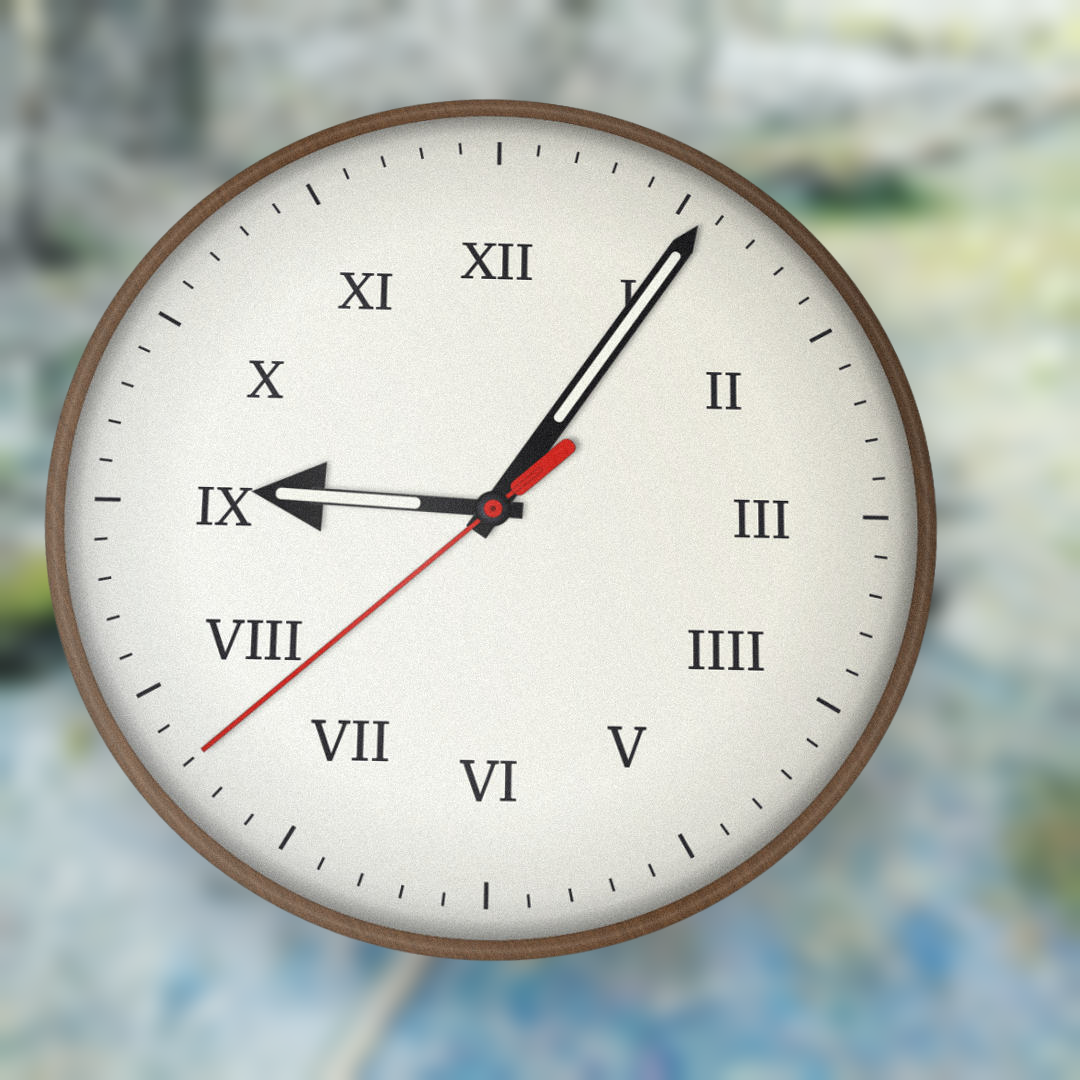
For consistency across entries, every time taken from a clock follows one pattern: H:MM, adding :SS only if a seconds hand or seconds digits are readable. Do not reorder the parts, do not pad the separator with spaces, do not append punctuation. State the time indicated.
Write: 9:05:38
